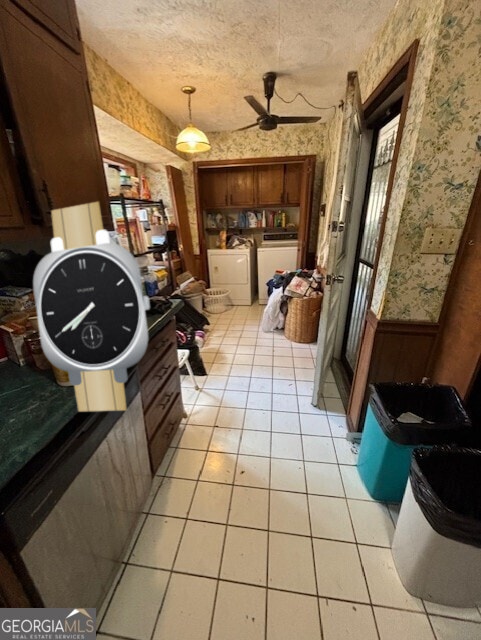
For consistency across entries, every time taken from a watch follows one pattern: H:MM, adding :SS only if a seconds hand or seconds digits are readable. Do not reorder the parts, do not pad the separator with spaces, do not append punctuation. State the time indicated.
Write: 7:40
